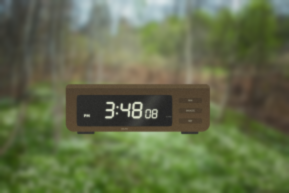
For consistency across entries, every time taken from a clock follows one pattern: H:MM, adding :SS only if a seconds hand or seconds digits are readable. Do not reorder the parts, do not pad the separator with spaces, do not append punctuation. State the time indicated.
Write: 3:48:08
